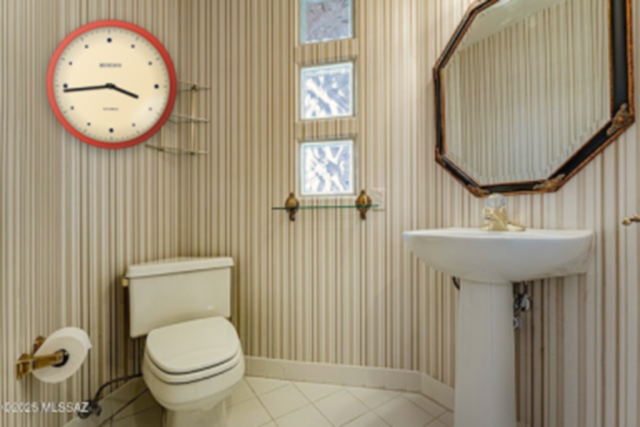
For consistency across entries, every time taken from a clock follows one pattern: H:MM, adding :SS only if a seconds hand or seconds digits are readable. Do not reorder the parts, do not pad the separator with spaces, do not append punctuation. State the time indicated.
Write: 3:44
